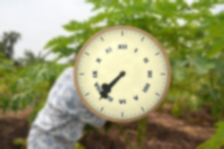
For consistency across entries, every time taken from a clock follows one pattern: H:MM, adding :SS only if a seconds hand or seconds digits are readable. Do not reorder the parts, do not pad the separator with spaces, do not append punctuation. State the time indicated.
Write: 7:37
